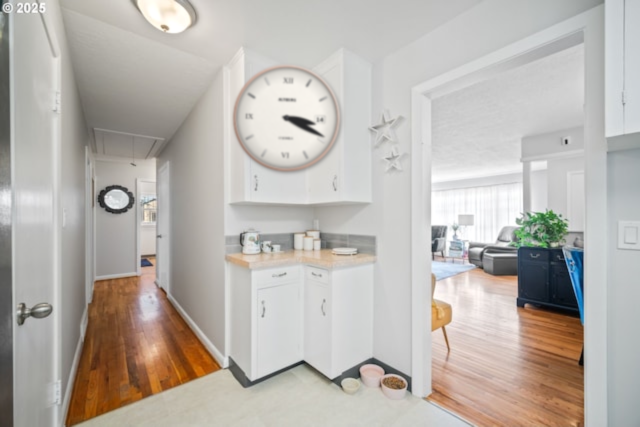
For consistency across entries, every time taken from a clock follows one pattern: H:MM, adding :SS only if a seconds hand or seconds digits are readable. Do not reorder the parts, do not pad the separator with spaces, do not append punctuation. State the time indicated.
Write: 3:19
